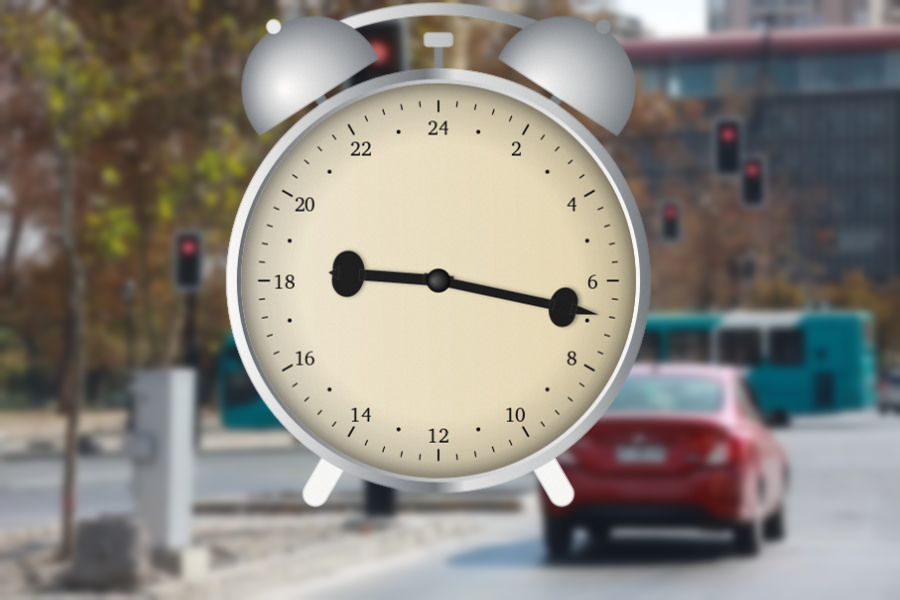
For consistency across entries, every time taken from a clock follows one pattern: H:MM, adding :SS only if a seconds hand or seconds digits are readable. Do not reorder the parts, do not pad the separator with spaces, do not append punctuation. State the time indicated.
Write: 18:17
